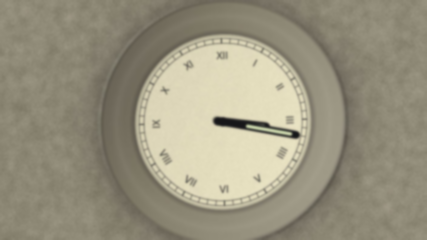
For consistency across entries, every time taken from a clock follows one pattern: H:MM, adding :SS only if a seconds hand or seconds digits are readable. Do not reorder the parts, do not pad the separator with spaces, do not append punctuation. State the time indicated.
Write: 3:17
